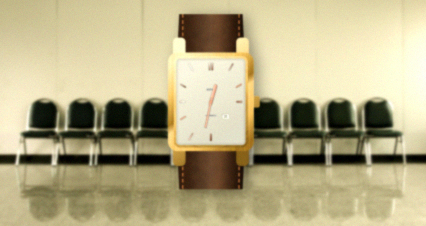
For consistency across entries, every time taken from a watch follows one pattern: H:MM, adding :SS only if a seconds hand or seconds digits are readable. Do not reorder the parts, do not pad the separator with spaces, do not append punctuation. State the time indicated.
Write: 12:32
